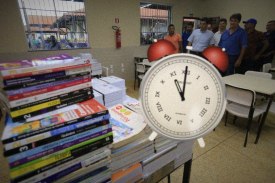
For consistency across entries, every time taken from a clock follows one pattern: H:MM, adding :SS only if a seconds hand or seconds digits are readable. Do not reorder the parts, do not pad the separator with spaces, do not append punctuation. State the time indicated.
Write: 11:00
